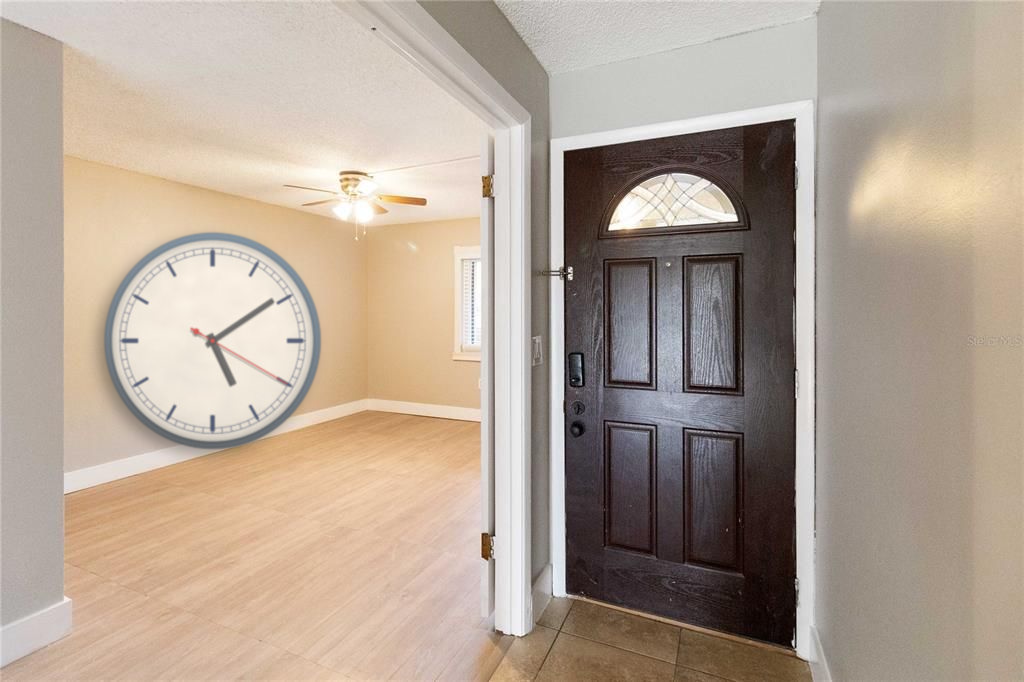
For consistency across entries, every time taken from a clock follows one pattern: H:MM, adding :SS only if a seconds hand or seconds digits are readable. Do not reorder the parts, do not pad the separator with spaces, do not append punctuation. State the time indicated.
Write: 5:09:20
